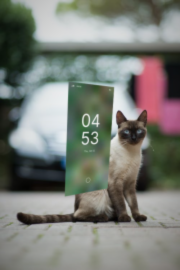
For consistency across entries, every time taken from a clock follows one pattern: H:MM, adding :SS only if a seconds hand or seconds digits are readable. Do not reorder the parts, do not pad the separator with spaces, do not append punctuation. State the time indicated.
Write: 4:53
